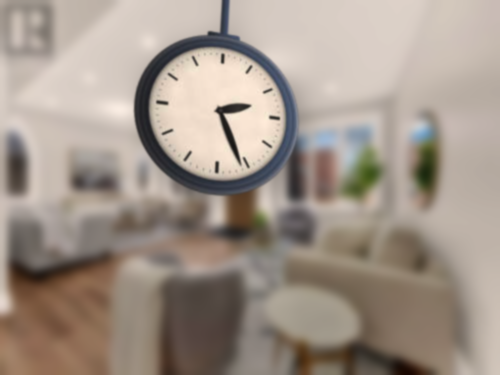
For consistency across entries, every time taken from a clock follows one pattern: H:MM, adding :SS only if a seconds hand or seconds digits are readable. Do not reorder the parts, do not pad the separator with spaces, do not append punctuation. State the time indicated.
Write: 2:26
